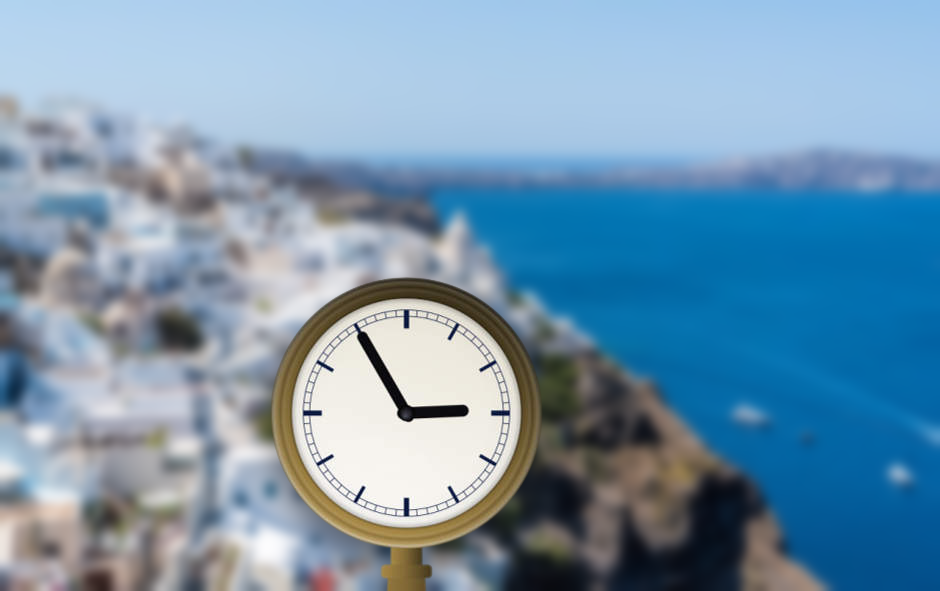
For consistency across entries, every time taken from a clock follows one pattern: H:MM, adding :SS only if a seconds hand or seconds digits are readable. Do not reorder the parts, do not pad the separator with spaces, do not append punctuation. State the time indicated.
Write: 2:55
